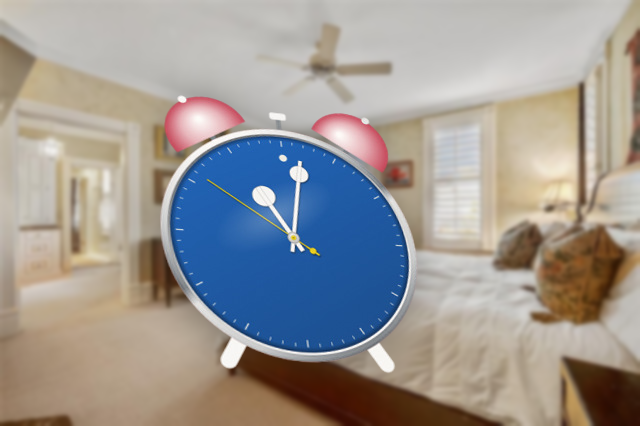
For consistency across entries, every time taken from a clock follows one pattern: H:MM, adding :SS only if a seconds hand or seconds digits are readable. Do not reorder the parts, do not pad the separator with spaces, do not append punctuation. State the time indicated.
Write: 11:01:51
